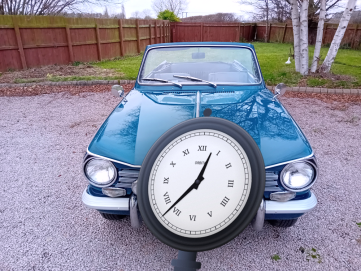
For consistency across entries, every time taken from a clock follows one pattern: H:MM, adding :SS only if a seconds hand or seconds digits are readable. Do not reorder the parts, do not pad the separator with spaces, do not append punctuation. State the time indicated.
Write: 12:37
